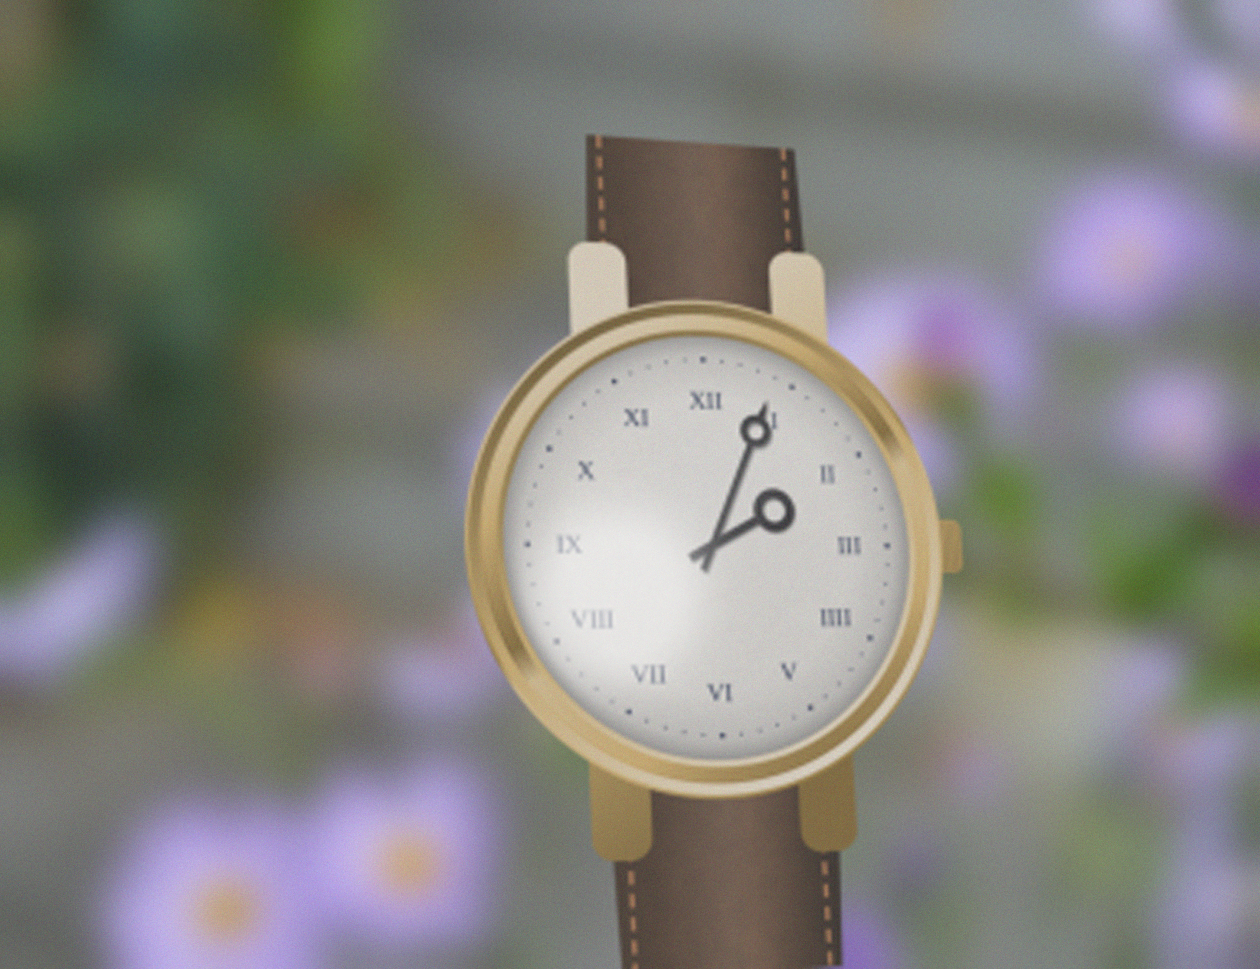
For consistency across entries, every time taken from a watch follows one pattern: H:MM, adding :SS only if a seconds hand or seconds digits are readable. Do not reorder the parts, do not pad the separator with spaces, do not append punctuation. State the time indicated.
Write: 2:04
